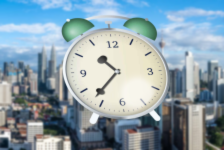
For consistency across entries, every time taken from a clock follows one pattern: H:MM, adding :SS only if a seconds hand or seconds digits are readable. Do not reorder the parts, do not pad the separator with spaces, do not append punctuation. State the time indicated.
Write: 10:37
